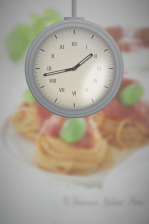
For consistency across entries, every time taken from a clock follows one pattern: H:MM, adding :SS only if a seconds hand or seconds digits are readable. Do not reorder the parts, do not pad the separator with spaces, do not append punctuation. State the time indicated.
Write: 1:43
